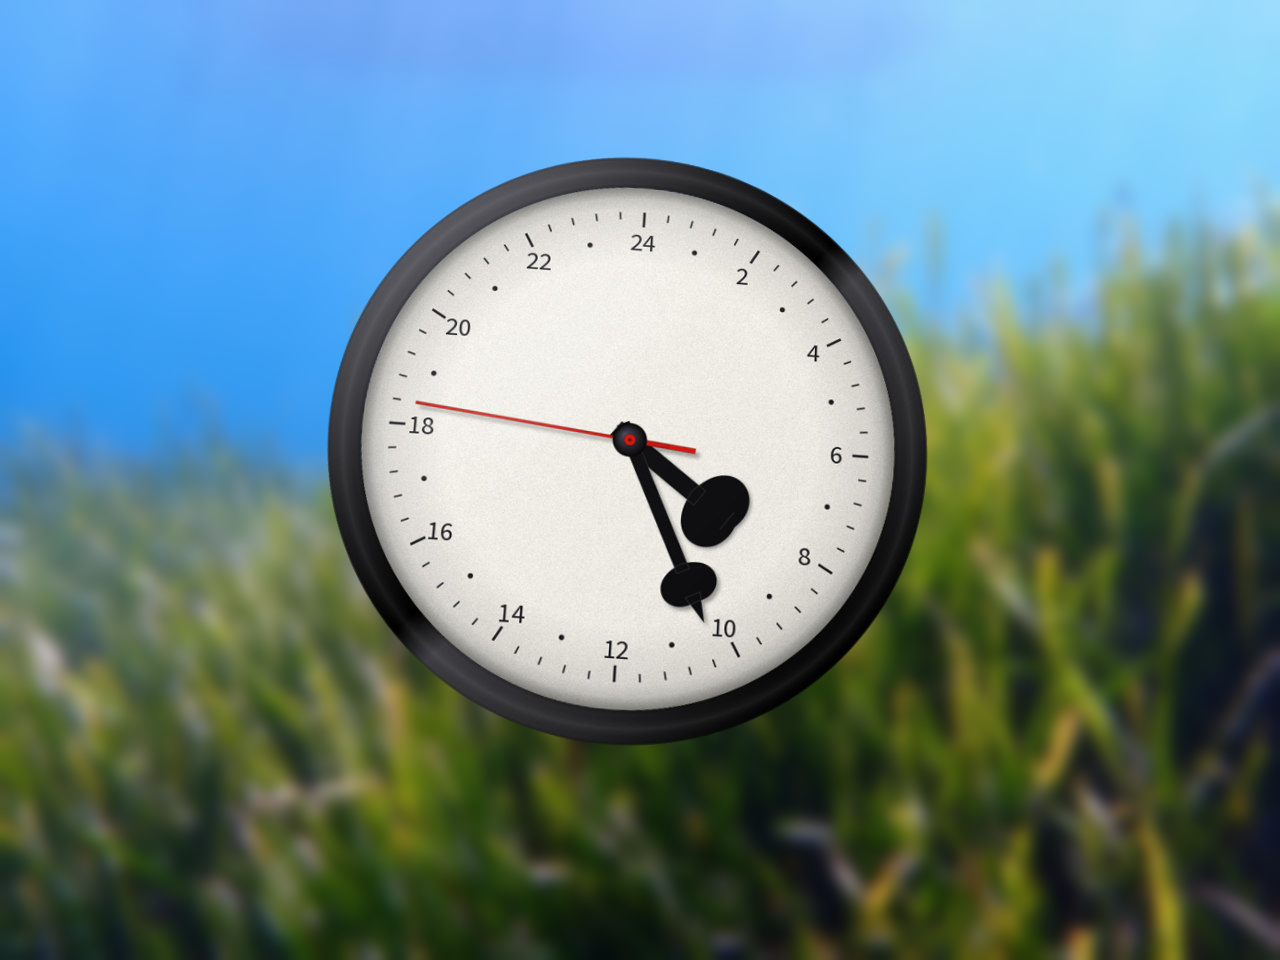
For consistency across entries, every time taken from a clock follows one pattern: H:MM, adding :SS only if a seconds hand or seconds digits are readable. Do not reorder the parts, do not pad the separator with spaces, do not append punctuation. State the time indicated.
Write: 8:25:46
